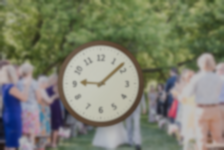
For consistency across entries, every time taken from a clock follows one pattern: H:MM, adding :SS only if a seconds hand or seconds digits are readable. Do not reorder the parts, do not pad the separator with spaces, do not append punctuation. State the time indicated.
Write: 9:08
